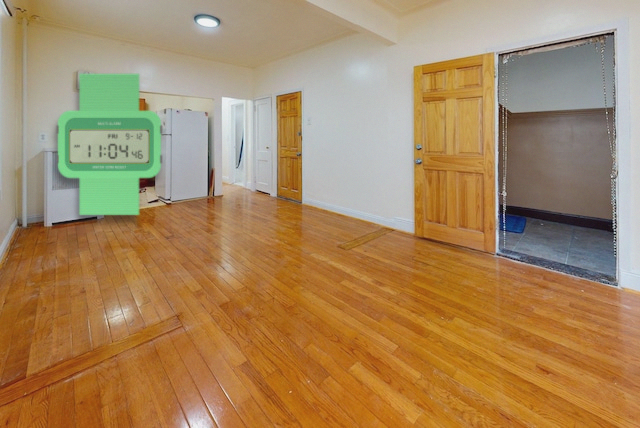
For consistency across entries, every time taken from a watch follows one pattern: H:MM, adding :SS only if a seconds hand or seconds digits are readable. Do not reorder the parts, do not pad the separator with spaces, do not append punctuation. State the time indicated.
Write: 11:04
